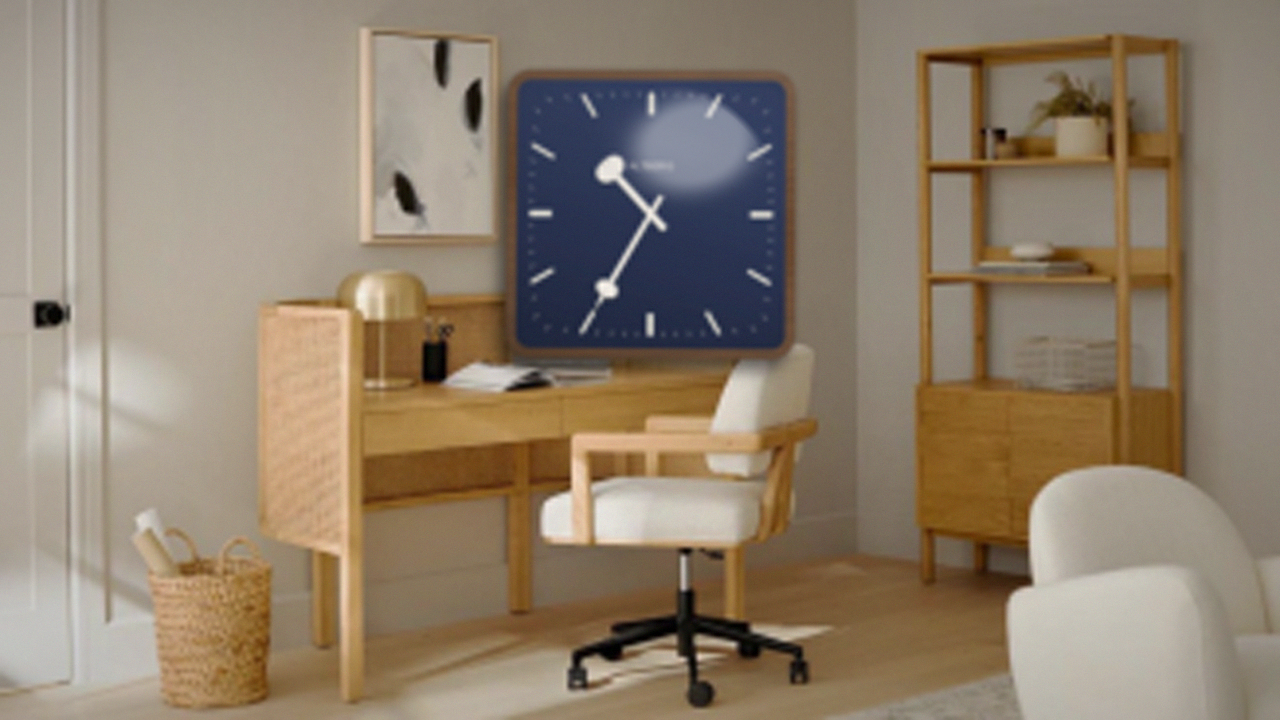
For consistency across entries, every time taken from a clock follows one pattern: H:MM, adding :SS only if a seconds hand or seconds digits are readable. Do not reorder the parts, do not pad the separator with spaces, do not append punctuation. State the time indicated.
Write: 10:35
